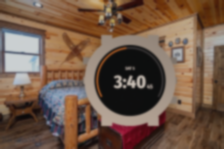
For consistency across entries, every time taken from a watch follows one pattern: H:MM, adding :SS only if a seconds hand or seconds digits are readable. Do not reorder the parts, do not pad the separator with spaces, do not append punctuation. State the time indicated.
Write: 3:40
